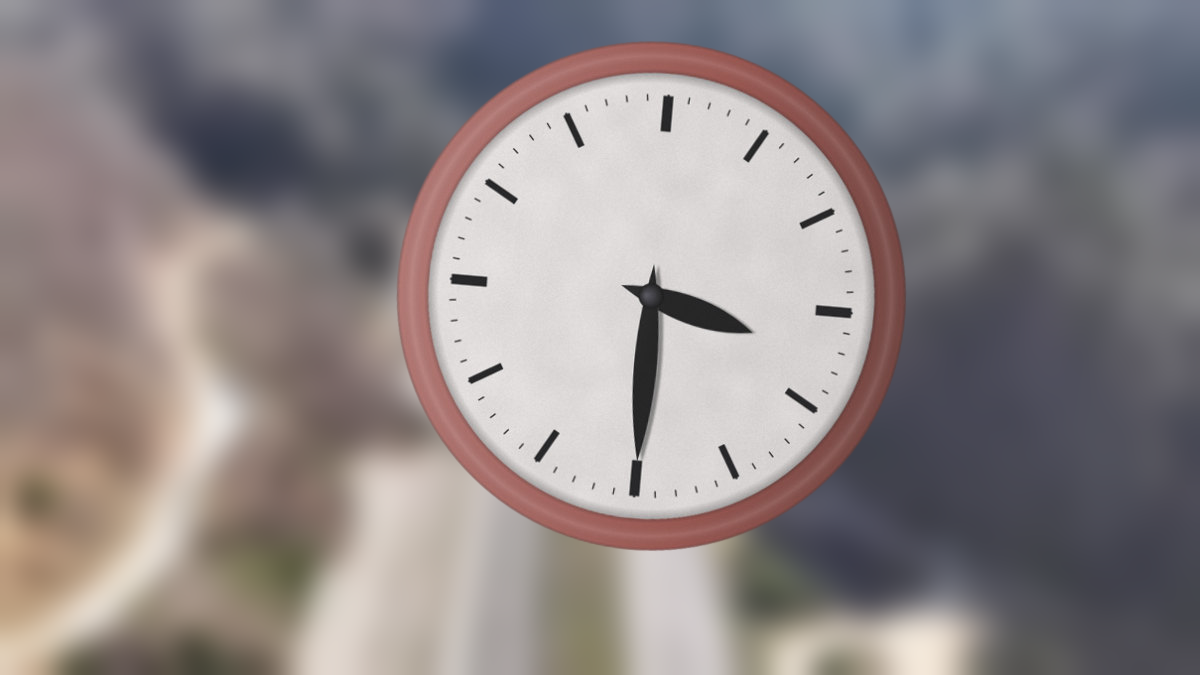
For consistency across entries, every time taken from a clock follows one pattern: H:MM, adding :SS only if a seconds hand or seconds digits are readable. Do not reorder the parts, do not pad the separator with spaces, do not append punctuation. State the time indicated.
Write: 3:30
